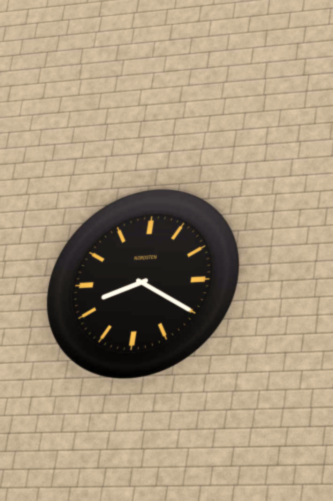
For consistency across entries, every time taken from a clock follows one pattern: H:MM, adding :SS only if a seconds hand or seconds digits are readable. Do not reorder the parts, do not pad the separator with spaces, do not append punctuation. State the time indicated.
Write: 8:20
